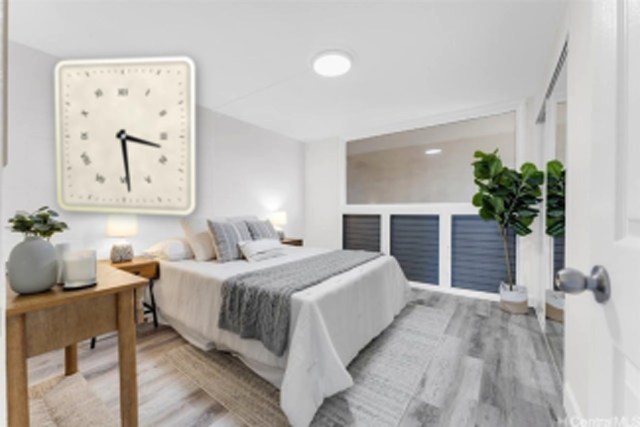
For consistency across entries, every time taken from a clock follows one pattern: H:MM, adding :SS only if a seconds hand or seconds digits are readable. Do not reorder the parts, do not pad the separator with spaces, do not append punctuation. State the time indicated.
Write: 3:29
